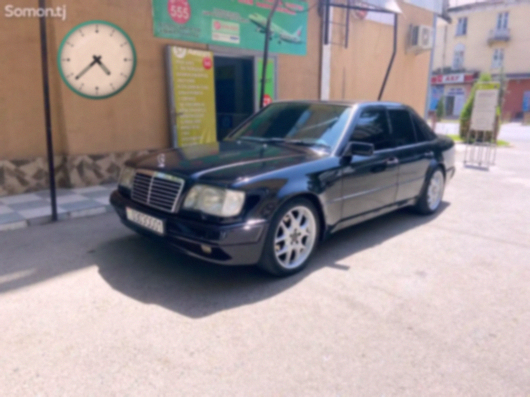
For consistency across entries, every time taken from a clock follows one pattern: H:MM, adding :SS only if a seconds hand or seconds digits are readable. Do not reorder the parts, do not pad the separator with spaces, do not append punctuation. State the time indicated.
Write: 4:38
